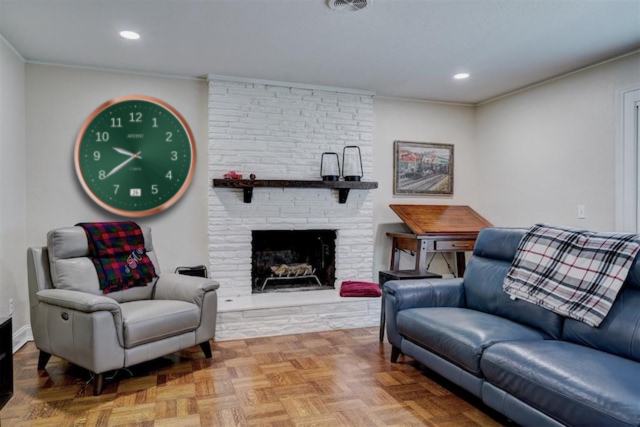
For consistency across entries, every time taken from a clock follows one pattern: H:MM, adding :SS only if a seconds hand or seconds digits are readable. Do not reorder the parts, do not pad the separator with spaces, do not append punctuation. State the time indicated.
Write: 9:39
